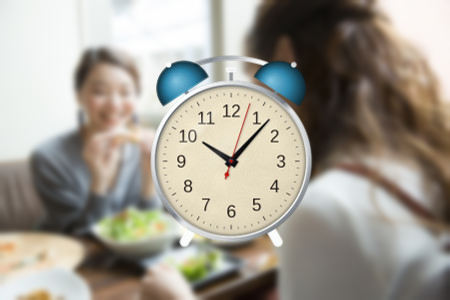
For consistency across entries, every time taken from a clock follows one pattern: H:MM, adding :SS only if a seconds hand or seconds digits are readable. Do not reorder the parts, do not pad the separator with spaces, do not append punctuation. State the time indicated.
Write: 10:07:03
